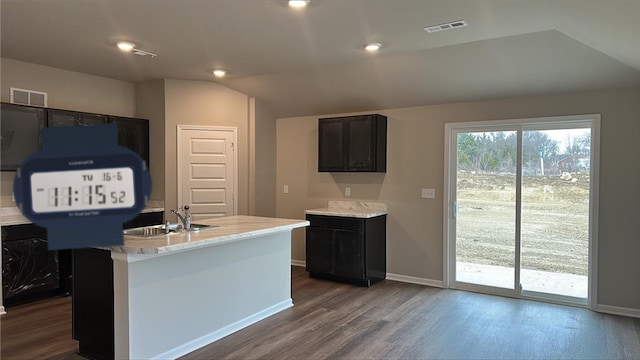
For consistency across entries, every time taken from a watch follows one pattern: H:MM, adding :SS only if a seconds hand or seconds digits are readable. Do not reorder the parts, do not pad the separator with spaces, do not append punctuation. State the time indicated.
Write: 11:15:52
